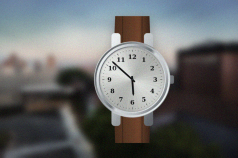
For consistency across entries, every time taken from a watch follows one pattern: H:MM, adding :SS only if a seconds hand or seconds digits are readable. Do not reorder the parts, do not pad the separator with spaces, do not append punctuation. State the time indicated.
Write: 5:52
